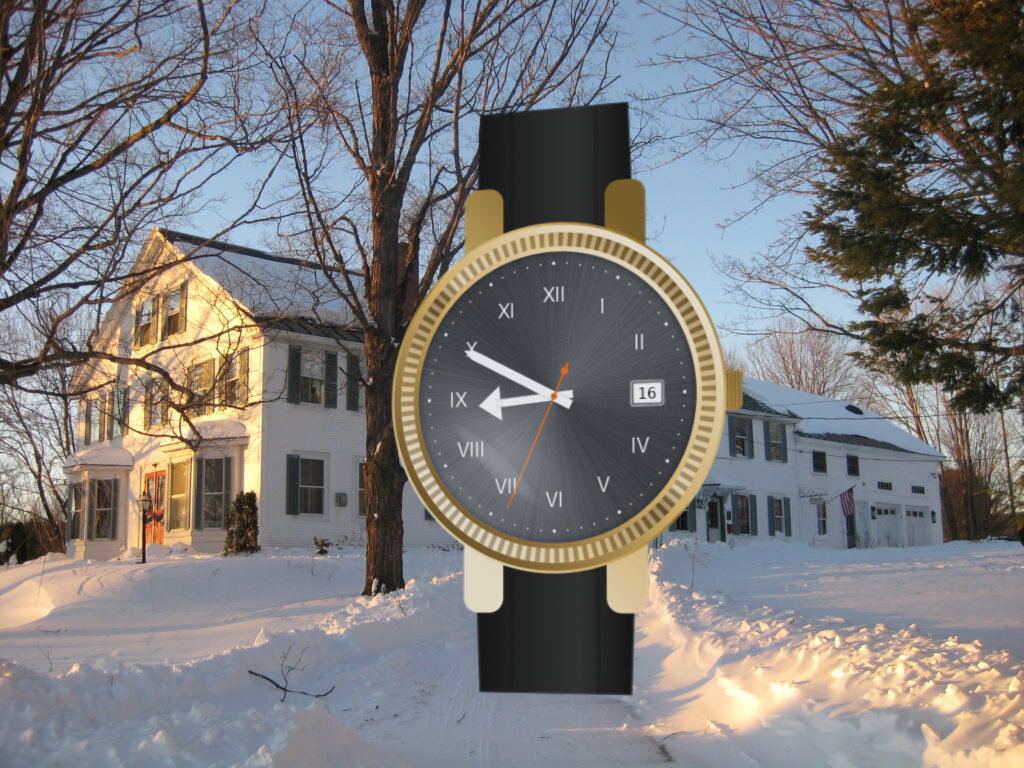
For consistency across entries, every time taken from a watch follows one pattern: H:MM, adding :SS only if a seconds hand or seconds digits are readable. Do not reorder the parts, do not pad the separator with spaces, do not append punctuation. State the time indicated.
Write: 8:49:34
